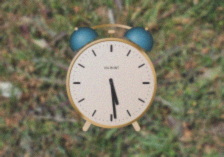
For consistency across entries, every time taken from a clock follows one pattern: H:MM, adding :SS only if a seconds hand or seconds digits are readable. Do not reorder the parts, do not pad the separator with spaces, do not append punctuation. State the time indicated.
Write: 5:29
